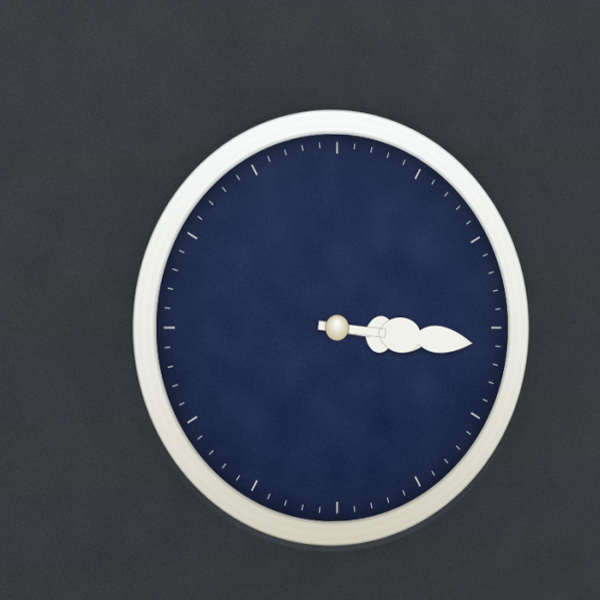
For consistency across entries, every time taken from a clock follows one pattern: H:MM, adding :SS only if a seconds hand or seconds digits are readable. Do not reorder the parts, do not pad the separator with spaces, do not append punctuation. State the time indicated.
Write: 3:16
